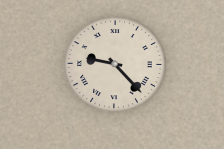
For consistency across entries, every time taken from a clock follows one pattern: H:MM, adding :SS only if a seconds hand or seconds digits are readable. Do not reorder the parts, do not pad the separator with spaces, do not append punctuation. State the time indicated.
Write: 9:23
